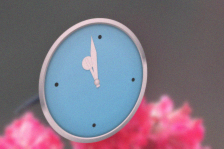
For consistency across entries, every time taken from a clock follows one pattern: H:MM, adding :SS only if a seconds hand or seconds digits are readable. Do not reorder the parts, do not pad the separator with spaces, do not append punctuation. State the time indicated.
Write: 10:58
